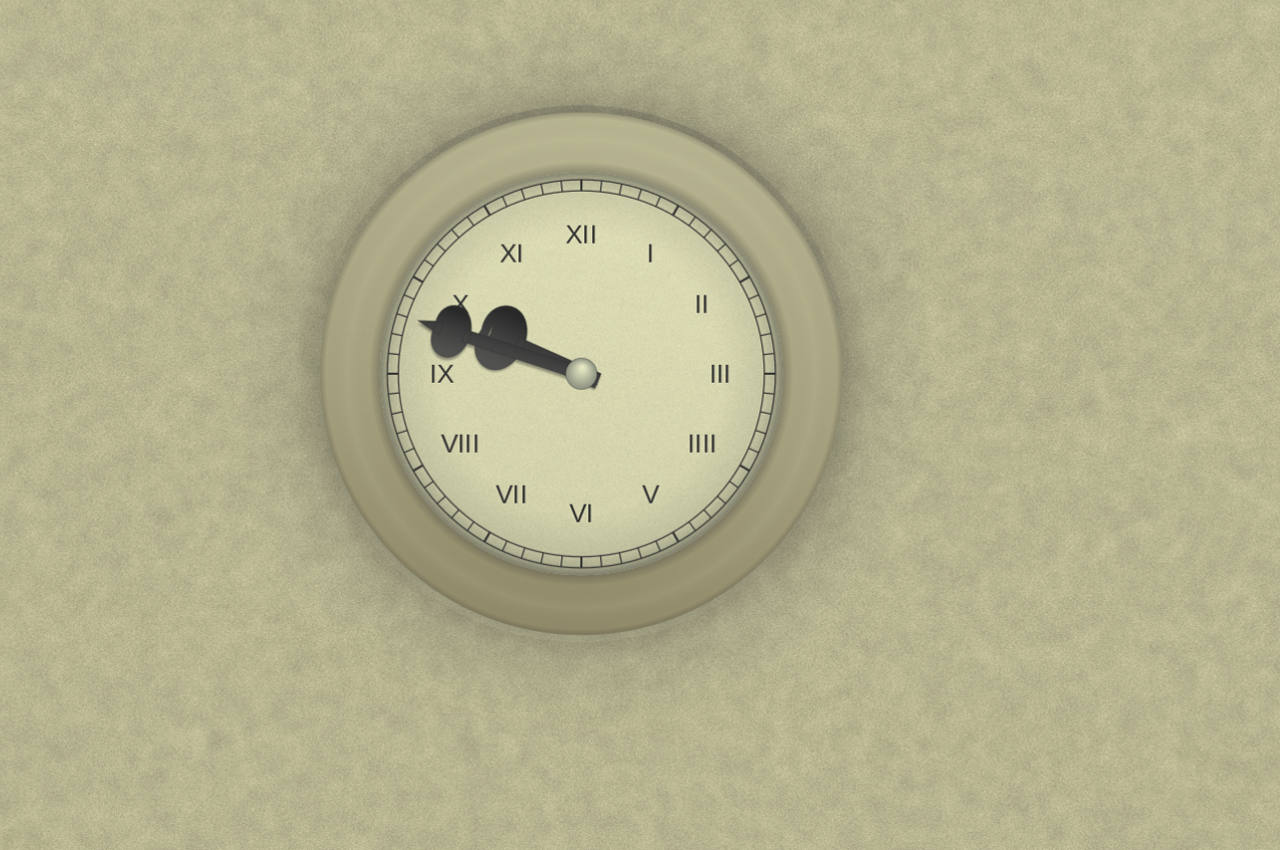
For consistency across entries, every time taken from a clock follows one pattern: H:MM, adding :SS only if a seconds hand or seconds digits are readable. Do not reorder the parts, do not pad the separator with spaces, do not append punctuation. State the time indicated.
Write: 9:48
